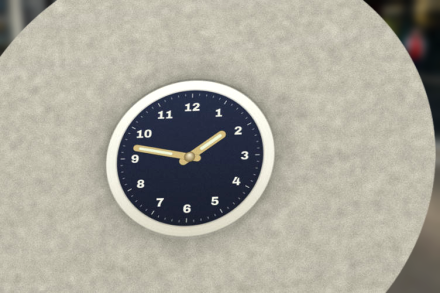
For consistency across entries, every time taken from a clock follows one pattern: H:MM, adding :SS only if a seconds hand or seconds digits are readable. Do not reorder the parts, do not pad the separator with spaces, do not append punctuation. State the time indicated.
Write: 1:47
